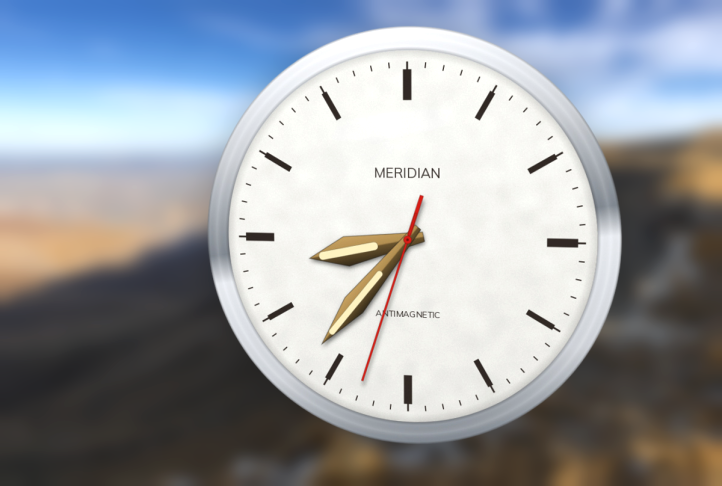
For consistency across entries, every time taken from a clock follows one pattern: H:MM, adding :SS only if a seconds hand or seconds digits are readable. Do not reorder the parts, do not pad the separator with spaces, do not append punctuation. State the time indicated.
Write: 8:36:33
